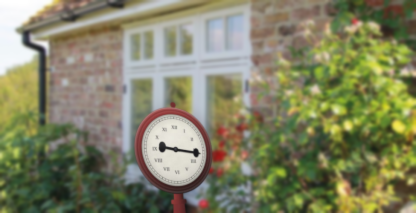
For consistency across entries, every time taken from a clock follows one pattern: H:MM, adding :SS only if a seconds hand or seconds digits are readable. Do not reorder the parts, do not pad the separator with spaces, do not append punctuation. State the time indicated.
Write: 9:16
